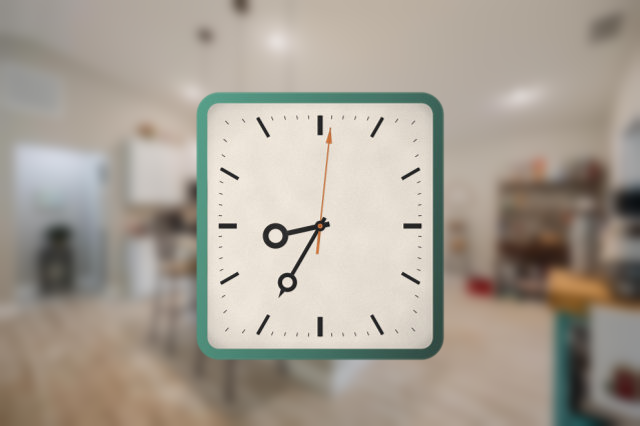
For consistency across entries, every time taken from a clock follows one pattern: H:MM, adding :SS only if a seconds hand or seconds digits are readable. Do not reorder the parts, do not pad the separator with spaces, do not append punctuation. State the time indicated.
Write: 8:35:01
